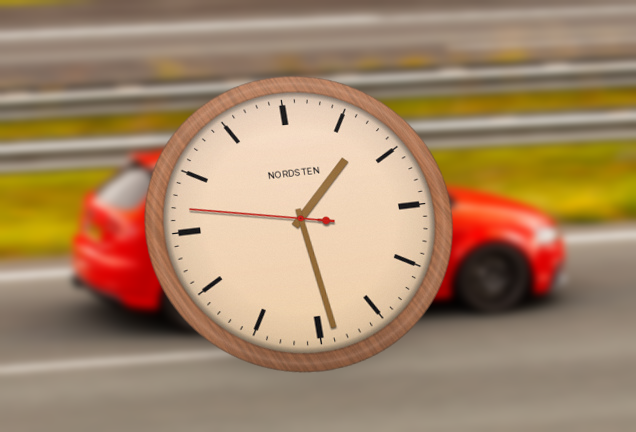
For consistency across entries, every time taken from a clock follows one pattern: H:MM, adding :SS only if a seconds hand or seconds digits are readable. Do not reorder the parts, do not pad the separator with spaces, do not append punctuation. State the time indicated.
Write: 1:28:47
